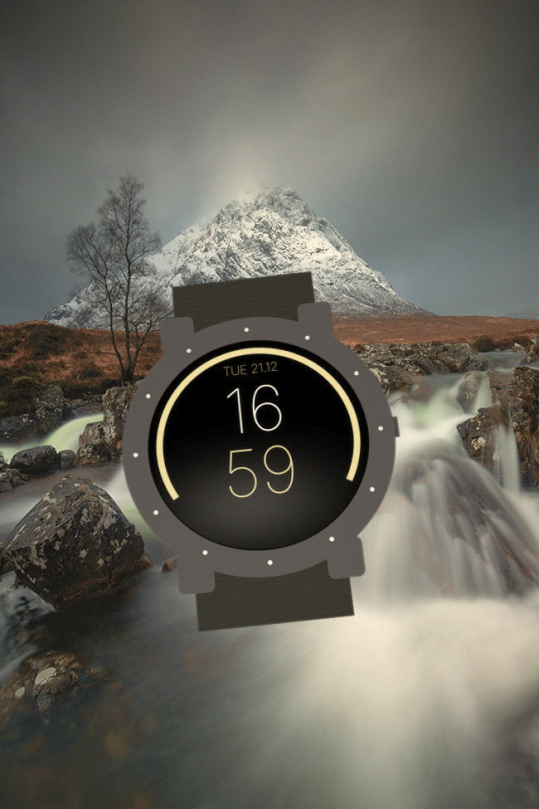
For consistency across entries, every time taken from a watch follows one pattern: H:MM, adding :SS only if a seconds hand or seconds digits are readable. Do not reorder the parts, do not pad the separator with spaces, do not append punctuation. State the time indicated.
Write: 16:59
